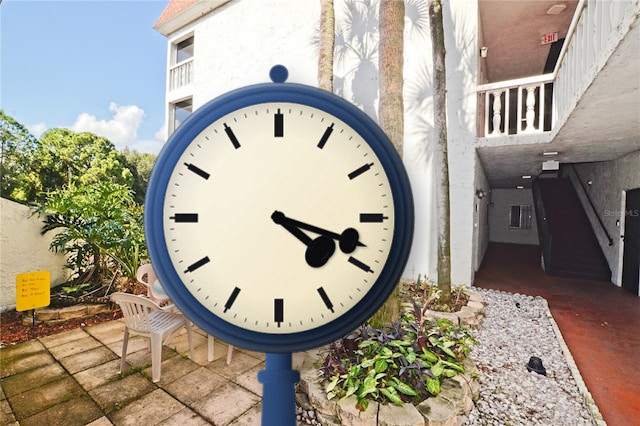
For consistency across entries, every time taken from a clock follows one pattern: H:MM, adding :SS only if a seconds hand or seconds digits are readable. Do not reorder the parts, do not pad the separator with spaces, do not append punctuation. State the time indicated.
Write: 4:18
